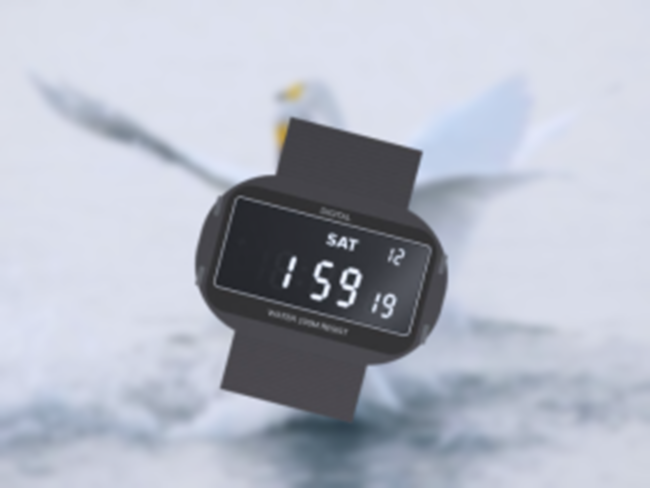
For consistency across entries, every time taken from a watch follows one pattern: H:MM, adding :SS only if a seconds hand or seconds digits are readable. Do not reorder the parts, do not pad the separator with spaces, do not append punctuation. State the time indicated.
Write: 1:59:19
